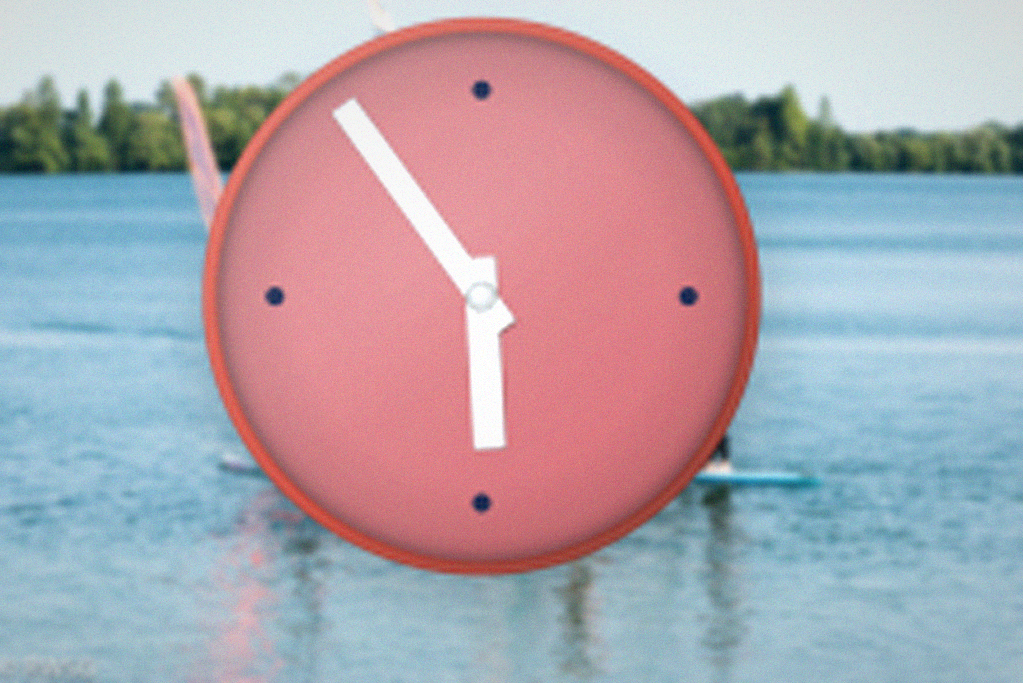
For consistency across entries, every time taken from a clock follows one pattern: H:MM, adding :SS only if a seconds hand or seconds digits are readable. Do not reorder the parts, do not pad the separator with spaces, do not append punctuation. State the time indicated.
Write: 5:54
